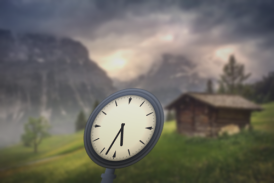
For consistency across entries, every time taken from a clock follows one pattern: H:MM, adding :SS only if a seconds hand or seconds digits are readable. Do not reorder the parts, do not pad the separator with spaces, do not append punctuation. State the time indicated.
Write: 5:33
